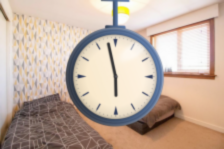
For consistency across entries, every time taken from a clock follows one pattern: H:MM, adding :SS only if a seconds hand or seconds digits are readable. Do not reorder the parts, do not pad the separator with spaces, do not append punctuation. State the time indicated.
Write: 5:58
